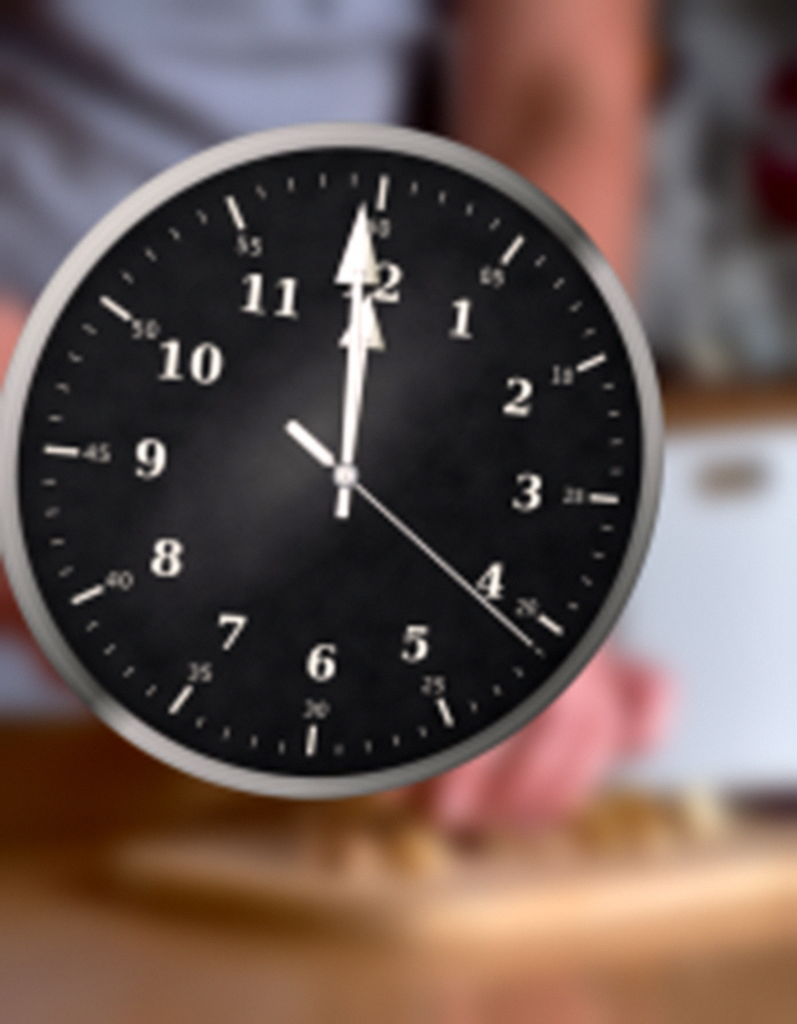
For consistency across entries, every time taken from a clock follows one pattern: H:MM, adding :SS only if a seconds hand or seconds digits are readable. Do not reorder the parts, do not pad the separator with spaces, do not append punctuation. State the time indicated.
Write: 11:59:21
